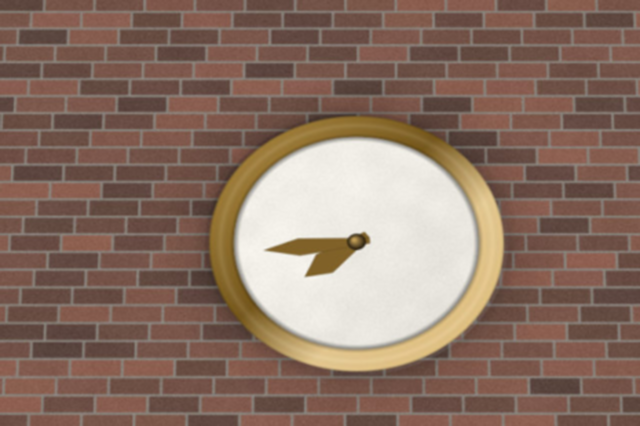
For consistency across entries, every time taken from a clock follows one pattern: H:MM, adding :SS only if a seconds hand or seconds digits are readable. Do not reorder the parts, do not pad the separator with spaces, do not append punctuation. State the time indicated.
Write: 7:44
